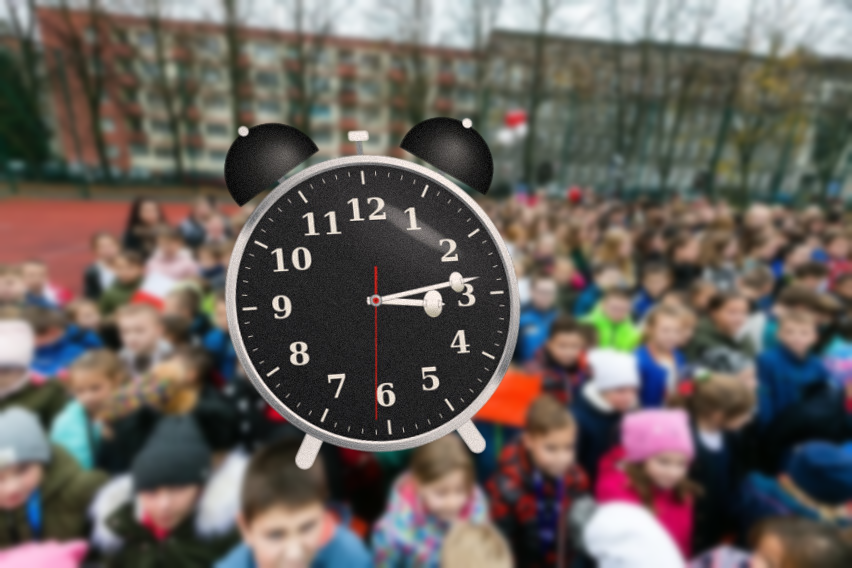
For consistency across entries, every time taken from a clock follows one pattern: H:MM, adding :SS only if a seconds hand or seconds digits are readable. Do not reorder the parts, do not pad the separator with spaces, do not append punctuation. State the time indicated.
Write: 3:13:31
